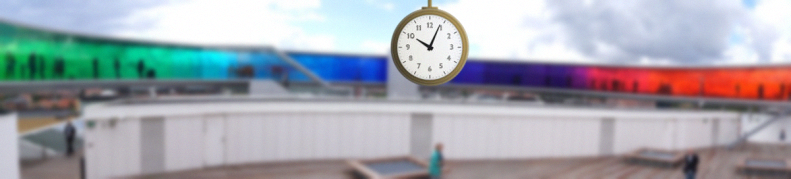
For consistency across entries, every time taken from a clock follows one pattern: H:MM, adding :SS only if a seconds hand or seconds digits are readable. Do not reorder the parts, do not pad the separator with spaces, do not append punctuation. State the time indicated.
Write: 10:04
